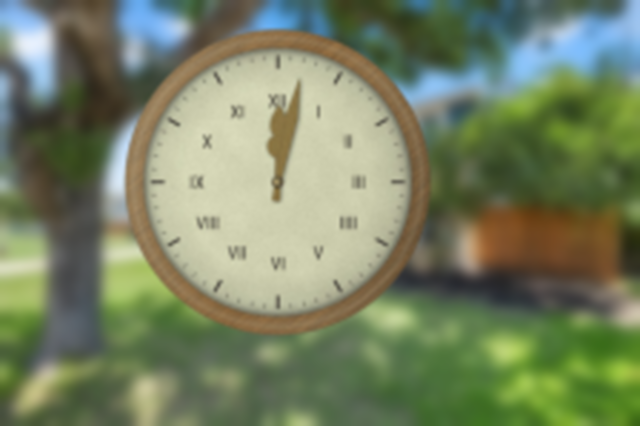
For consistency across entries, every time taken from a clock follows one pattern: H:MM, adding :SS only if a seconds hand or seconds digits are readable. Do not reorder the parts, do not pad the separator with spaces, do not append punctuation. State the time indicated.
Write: 12:02
